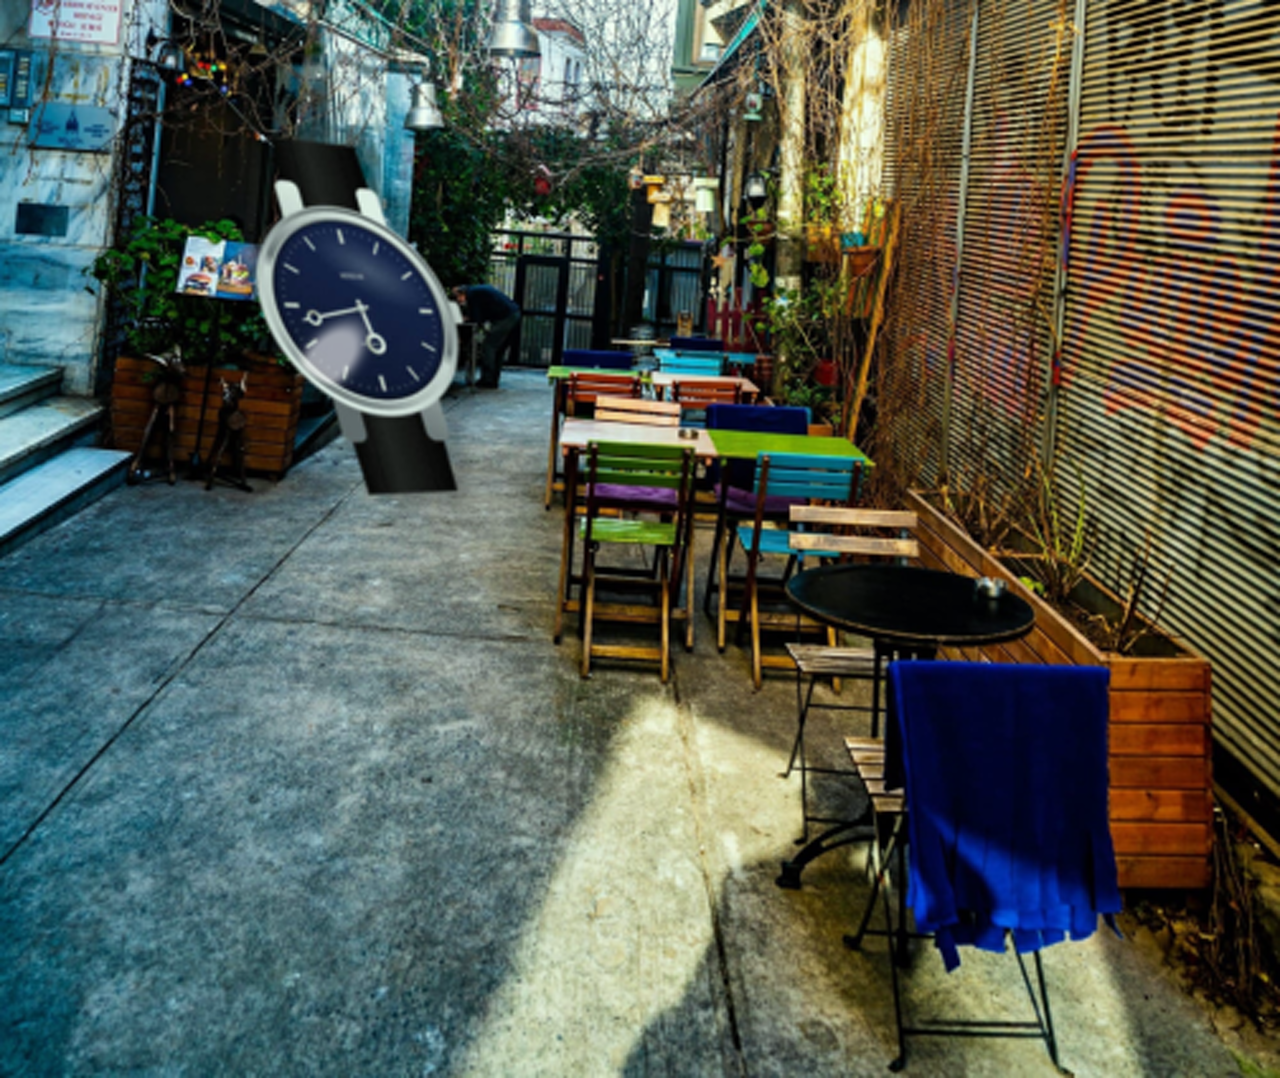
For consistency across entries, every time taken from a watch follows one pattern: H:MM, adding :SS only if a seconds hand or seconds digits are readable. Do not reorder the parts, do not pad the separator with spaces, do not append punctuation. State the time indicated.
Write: 5:43
